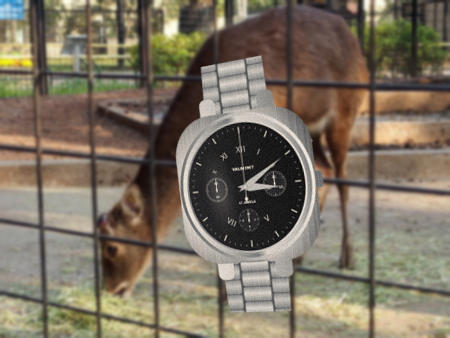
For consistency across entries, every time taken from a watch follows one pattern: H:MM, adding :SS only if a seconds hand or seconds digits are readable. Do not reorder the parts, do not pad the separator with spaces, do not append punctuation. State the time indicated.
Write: 3:10
